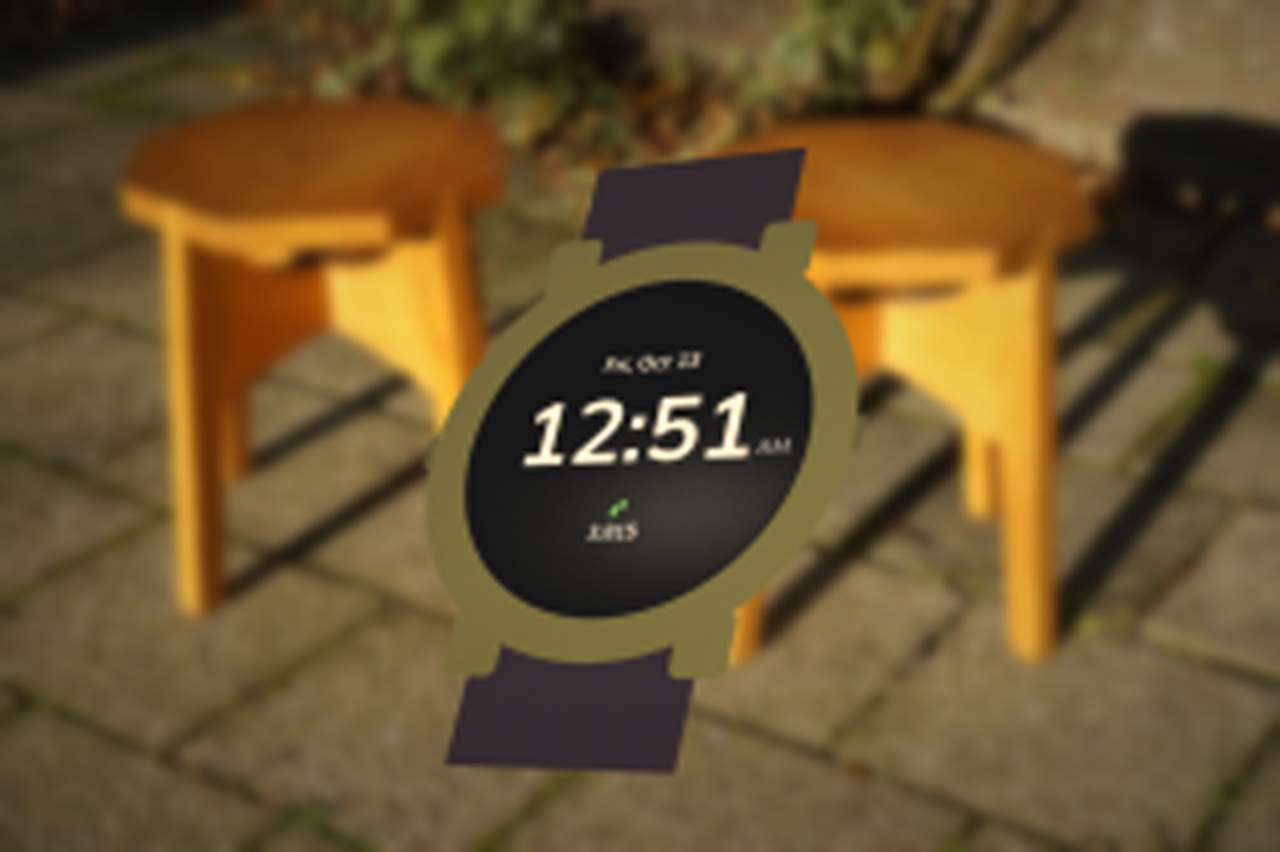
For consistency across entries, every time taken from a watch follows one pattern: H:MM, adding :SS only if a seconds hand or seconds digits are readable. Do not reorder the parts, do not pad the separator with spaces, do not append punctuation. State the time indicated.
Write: 12:51
